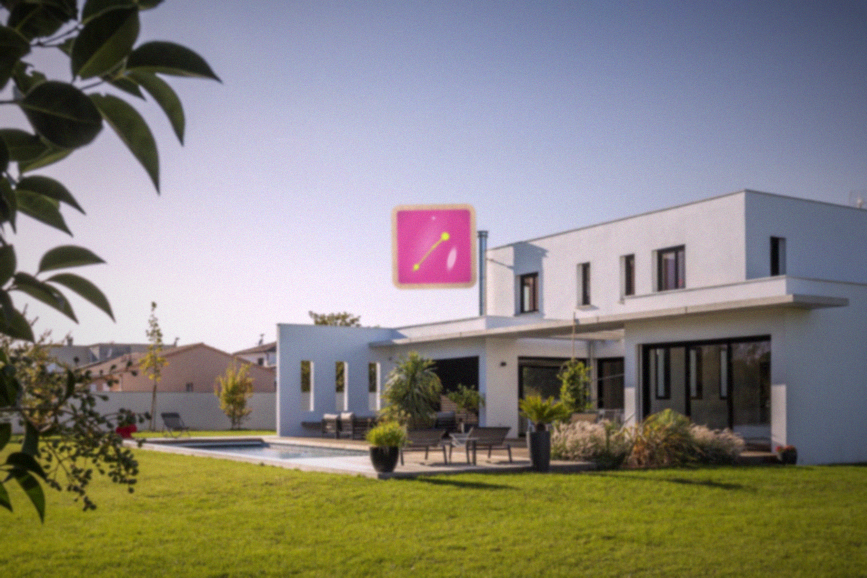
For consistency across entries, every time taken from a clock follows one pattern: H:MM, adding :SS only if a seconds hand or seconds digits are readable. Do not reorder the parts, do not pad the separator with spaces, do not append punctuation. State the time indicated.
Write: 1:37
